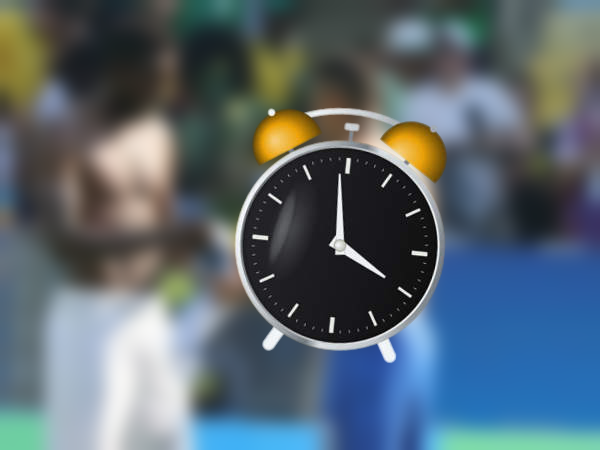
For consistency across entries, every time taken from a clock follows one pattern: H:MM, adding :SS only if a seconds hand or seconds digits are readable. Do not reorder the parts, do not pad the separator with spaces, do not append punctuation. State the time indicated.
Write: 3:59
